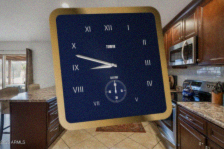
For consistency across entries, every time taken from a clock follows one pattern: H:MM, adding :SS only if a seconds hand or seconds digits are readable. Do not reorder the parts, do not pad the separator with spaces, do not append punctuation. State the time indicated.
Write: 8:48
